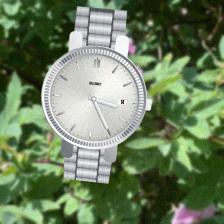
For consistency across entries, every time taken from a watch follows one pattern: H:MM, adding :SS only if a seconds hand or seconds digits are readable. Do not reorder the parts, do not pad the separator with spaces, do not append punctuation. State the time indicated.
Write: 3:25
